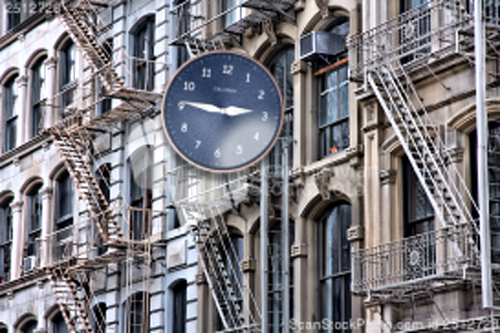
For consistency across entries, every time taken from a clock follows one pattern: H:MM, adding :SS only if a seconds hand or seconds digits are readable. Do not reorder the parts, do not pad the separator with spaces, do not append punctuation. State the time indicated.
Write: 2:46
